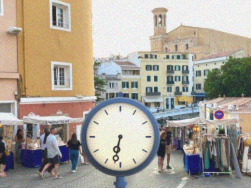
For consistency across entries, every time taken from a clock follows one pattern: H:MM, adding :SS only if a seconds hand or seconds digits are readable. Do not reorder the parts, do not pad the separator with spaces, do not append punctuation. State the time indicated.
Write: 6:32
